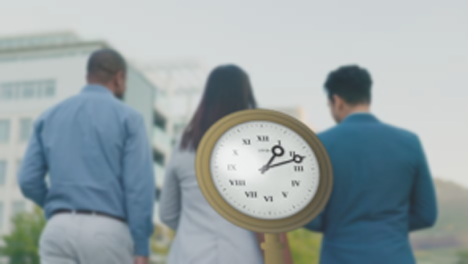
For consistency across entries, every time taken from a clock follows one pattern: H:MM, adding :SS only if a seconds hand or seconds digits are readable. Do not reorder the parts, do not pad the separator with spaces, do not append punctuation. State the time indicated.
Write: 1:12
